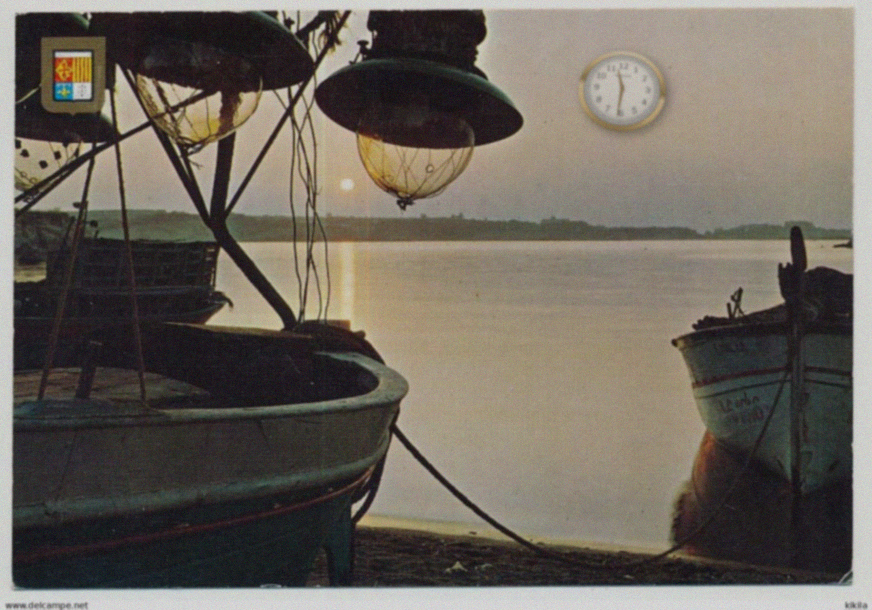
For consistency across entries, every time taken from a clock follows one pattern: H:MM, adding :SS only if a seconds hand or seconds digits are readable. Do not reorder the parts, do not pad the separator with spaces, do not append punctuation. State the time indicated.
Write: 11:31
